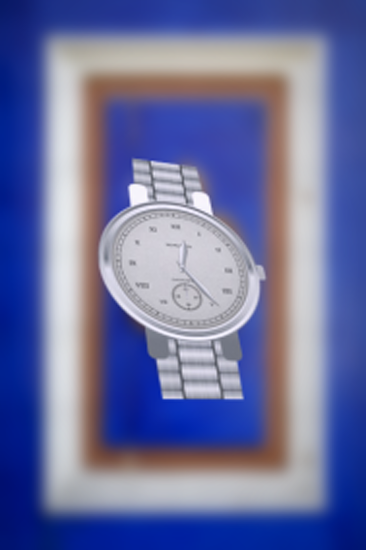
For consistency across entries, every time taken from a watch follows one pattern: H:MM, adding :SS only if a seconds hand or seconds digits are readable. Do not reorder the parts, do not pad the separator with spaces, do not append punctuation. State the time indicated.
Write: 12:24
